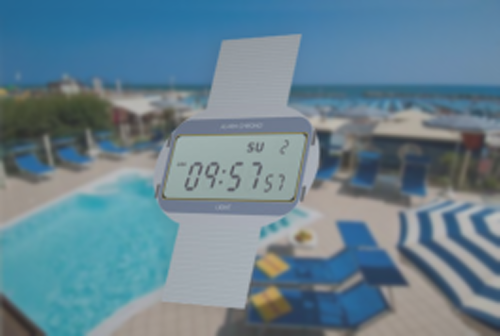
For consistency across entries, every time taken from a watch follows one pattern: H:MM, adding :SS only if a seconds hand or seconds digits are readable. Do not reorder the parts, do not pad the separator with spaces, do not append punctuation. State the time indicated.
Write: 9:57:57
